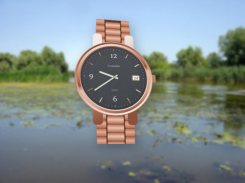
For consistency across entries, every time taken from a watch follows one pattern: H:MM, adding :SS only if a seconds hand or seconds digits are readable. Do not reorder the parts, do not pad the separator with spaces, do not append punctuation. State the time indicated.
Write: 9:39
